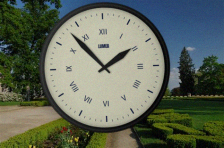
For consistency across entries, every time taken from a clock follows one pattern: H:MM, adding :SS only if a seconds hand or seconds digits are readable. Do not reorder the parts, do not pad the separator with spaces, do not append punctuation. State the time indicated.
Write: 1:53
